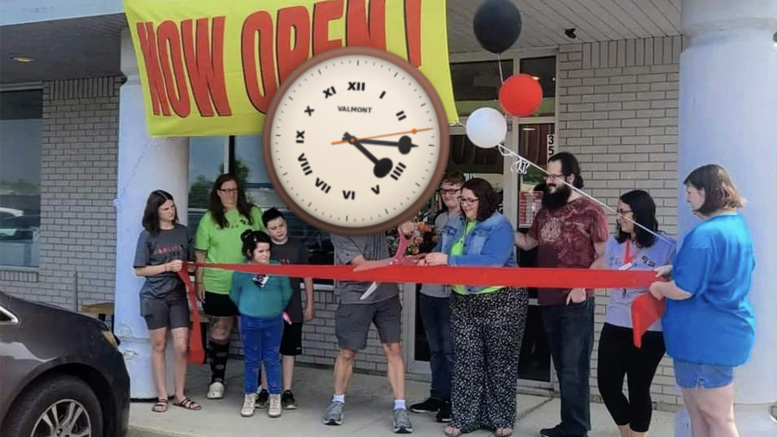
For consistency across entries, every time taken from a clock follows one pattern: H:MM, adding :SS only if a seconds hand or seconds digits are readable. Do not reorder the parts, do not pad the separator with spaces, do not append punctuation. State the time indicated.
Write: 4:15:13
